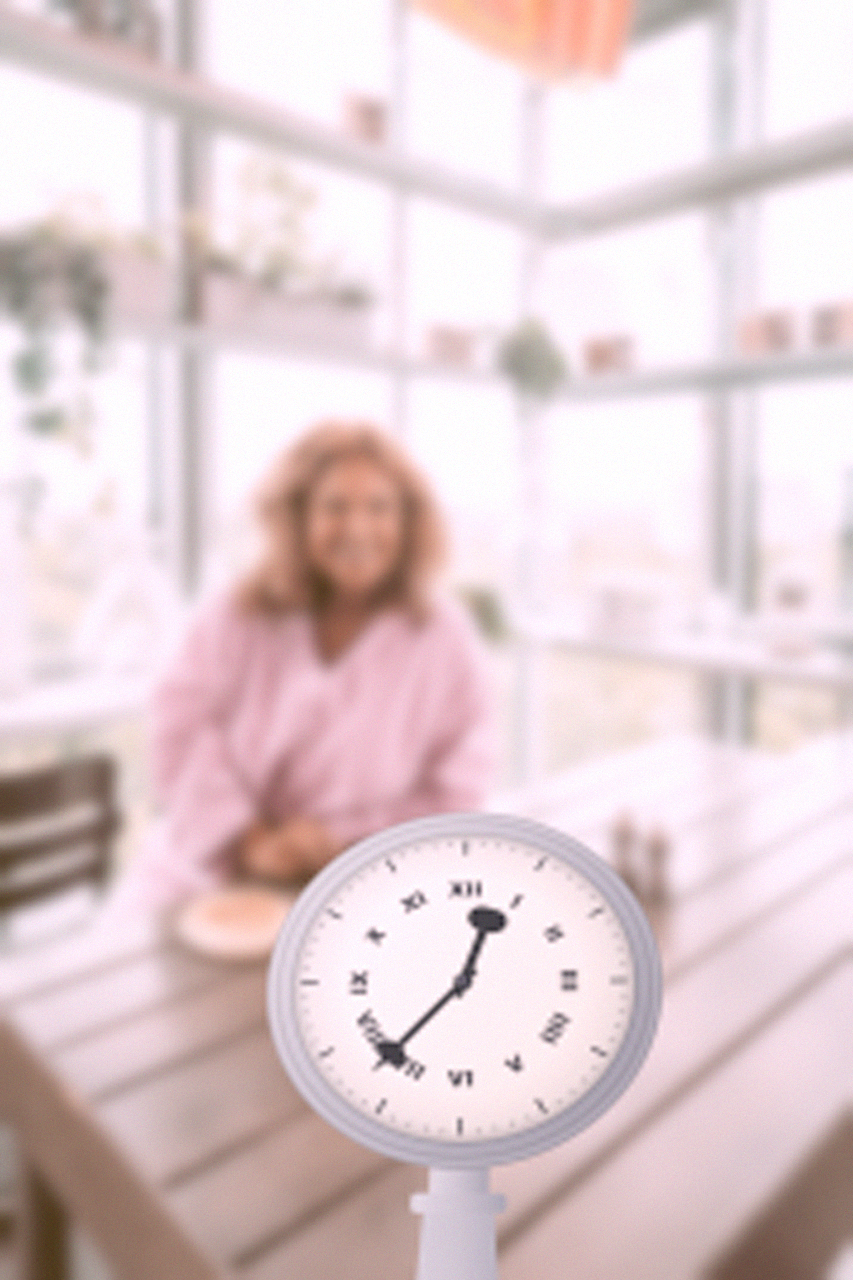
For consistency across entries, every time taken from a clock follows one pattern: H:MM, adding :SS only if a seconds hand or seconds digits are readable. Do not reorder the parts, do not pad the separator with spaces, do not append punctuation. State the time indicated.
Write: 12:37
